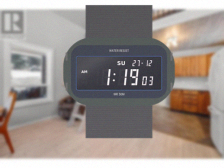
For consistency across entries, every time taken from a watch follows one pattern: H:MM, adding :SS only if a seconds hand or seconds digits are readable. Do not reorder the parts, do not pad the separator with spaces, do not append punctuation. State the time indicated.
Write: 1:19:03
